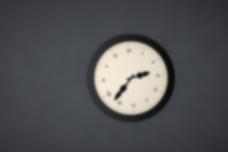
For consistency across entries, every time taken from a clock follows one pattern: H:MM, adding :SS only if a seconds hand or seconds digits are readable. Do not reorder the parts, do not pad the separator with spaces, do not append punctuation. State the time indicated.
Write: 2:37
